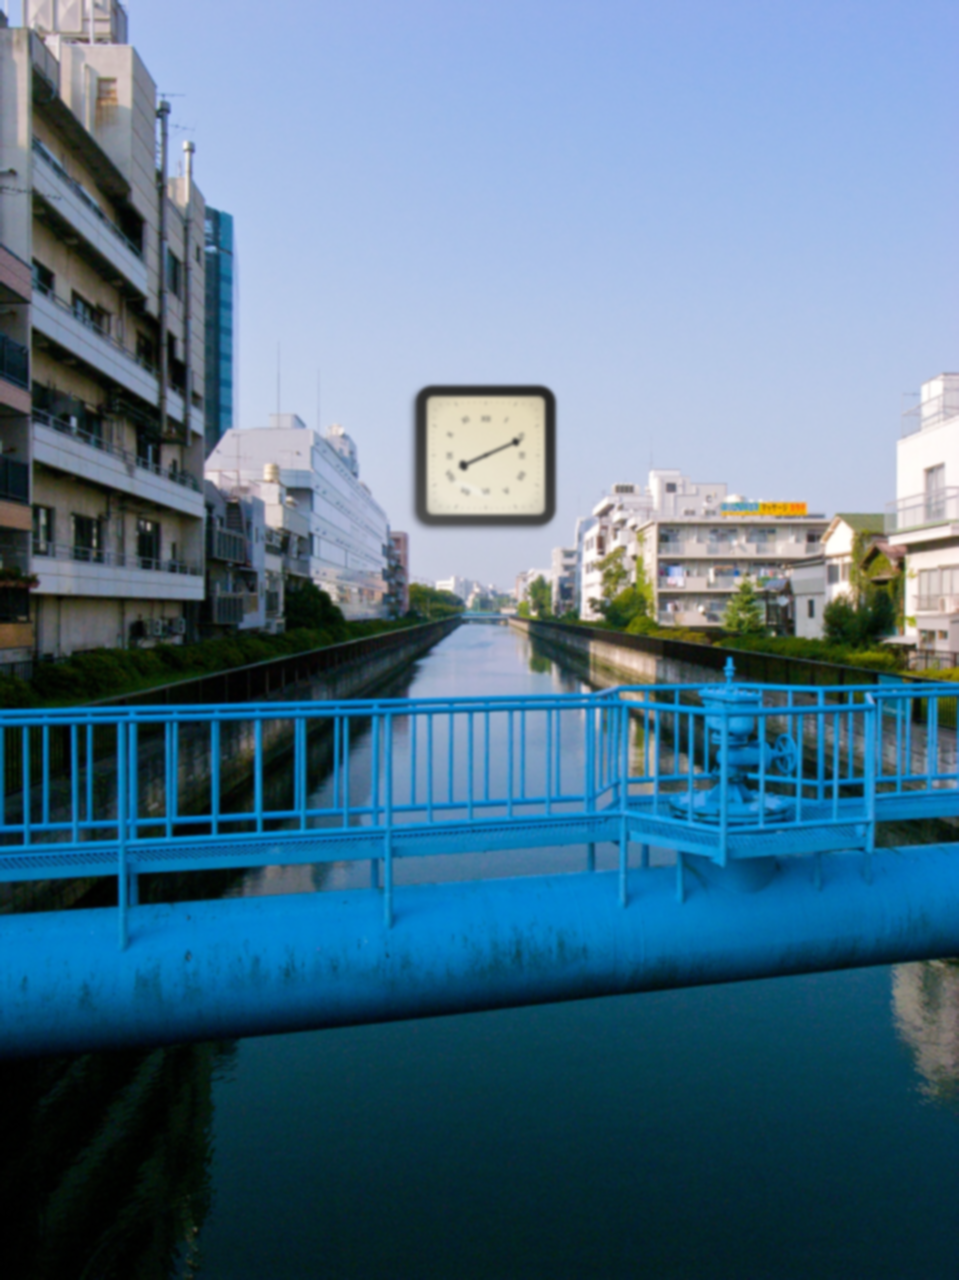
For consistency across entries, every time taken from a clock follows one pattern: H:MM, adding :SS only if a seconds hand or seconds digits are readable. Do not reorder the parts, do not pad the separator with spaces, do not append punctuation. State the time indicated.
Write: 8:11
